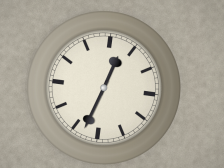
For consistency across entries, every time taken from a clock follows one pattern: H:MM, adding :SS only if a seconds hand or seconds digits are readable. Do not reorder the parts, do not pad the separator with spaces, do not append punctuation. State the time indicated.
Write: 12:33
